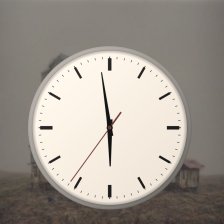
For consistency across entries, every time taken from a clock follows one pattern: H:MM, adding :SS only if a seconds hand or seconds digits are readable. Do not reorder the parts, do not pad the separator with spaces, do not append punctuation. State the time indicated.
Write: 5:58:36
